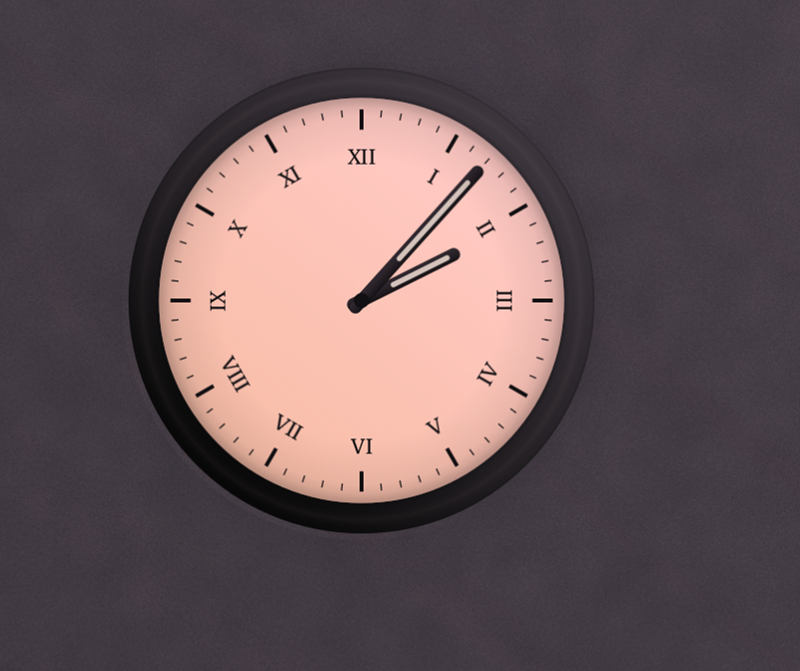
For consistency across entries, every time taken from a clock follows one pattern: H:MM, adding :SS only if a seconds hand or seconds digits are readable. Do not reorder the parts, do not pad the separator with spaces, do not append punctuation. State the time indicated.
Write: 2:07
